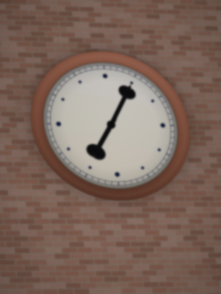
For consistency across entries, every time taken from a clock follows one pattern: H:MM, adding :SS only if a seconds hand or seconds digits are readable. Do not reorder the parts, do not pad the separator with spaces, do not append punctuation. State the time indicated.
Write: 7:05
